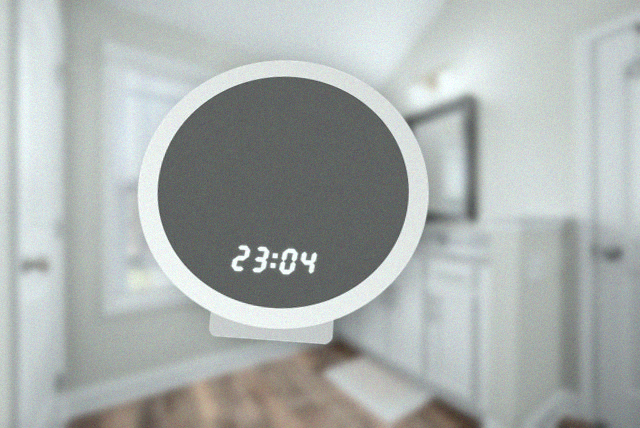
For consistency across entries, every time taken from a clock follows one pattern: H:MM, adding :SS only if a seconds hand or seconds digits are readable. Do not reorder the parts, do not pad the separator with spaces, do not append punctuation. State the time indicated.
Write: 23:04
